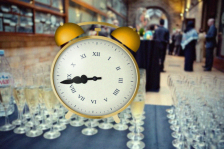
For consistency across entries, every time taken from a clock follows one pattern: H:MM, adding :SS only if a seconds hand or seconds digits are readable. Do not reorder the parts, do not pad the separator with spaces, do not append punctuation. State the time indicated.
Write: 8:43
